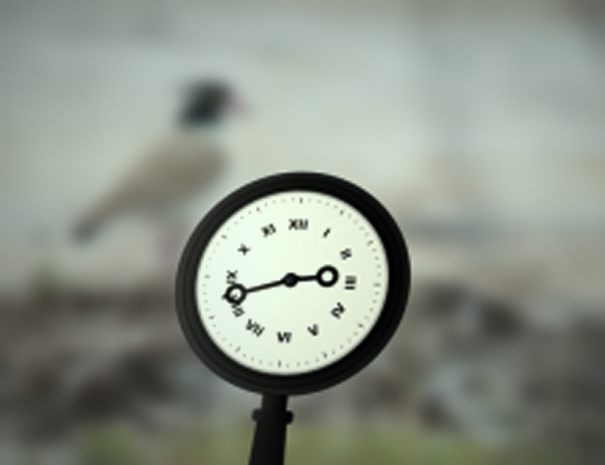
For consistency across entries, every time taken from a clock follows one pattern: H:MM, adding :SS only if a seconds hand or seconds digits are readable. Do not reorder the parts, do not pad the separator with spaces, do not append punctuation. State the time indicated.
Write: 2:42
